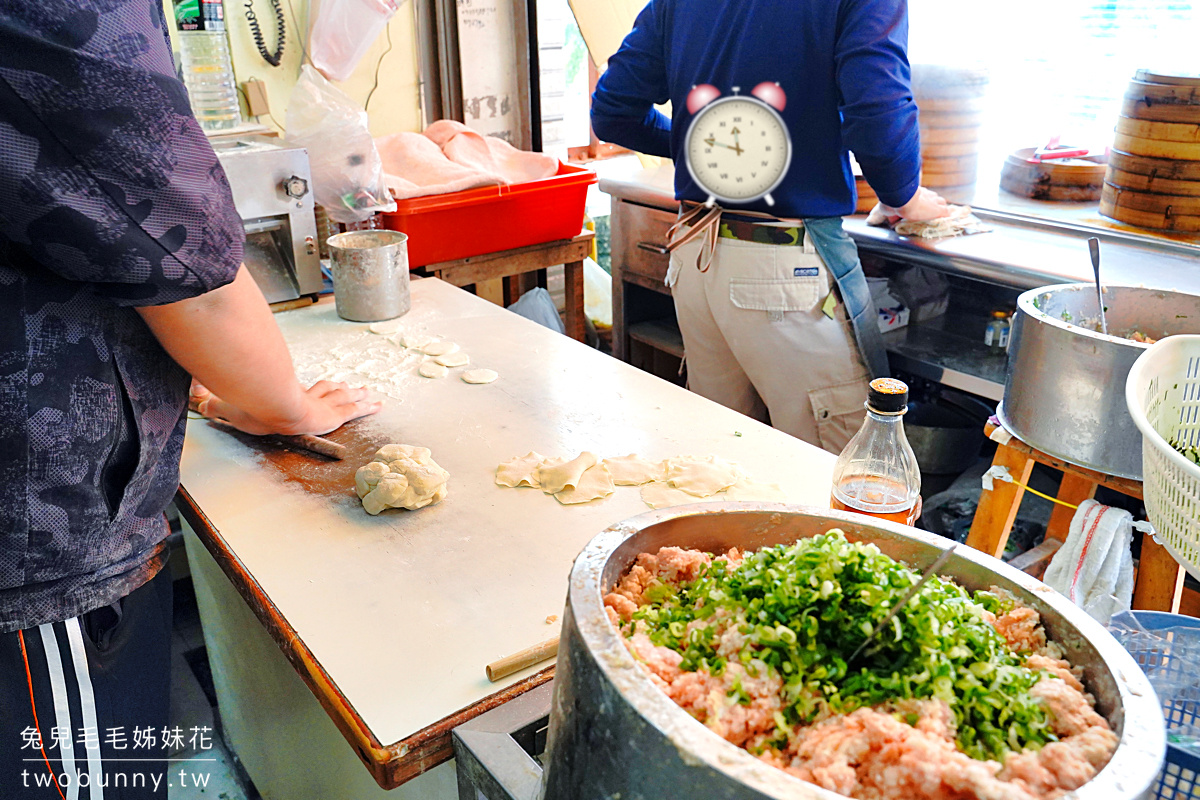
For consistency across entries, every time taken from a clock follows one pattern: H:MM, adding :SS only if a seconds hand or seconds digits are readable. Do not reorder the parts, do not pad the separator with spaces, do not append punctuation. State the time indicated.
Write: 11:48
